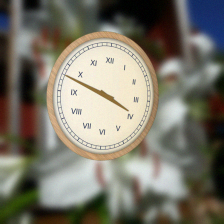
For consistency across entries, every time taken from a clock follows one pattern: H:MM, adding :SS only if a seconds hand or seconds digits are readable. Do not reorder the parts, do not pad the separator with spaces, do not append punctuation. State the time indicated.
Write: 3:48
